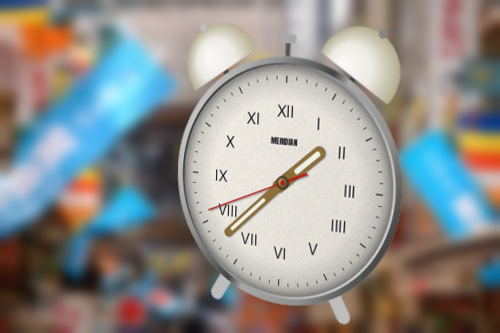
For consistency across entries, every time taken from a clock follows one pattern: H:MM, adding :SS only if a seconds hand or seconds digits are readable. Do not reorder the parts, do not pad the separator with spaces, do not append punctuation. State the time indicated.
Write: 1:37:41
